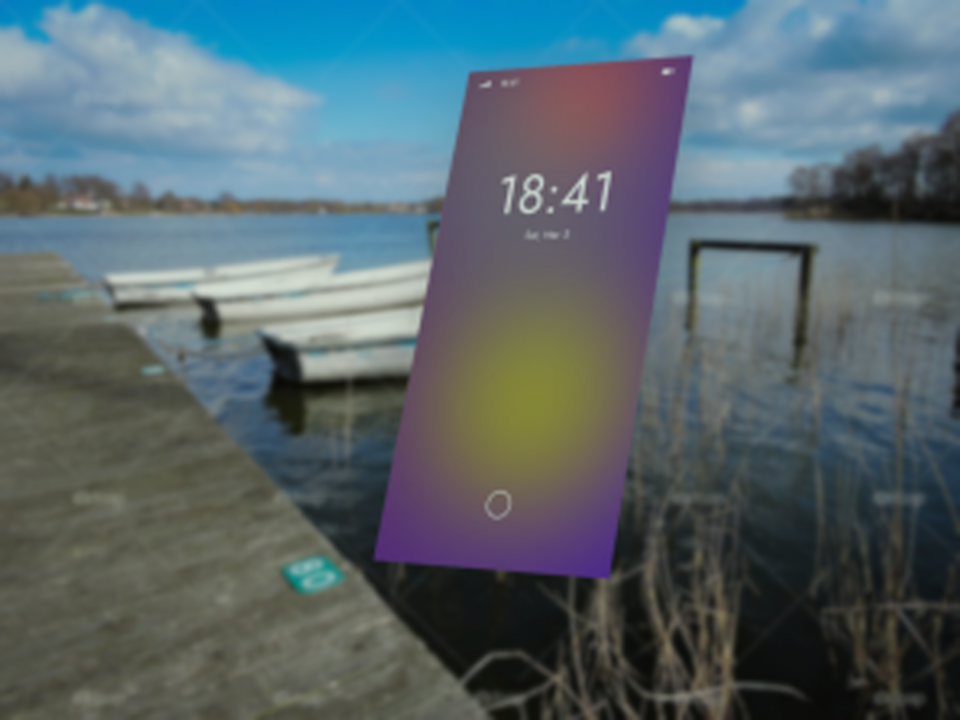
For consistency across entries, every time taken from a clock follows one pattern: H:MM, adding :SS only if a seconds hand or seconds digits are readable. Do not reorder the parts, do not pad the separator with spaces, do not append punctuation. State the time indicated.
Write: 18:41
